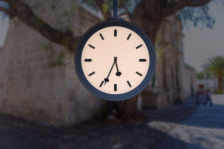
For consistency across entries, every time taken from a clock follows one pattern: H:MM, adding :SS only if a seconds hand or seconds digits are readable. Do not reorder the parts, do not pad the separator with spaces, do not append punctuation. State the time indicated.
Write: 5:34
